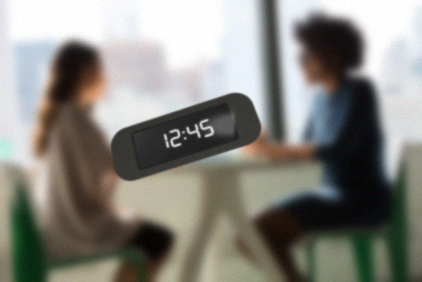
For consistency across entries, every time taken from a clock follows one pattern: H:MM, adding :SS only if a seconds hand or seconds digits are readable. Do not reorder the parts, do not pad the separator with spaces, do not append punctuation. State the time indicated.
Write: 12:45
